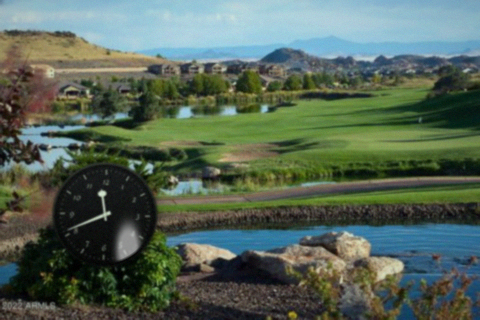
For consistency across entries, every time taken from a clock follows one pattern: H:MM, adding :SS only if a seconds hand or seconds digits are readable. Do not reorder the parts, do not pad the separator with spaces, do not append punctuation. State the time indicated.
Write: 11:41
